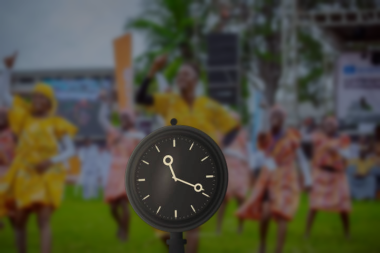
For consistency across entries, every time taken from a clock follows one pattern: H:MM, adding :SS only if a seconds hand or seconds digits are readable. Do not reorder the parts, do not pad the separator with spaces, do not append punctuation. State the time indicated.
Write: 11:19
